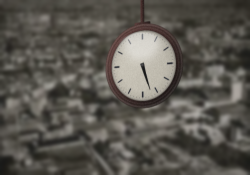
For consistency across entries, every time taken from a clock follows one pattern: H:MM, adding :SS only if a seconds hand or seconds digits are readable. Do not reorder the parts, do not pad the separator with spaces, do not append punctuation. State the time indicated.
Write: 5:27
